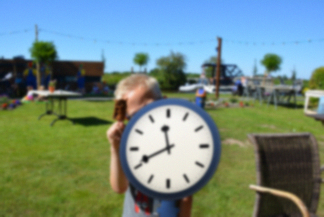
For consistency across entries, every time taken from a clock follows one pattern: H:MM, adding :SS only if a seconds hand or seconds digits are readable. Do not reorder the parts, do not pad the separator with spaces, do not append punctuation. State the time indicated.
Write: 11:41
